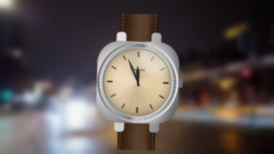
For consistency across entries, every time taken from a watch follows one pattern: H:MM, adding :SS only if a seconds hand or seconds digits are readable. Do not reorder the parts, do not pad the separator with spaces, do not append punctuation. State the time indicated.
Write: 11:56
